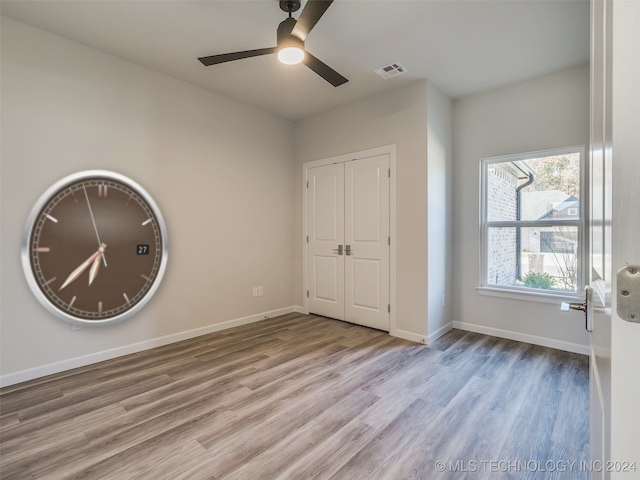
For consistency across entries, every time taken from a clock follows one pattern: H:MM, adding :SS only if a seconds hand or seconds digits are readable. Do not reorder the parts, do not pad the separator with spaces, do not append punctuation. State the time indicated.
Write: 6:37:57
